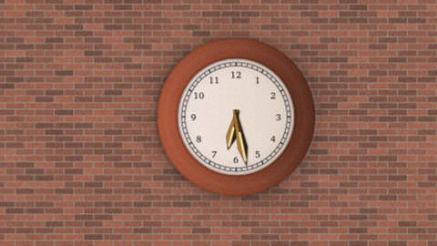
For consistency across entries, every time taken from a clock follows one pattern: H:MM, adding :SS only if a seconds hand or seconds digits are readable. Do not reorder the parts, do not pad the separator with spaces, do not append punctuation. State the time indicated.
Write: 6:28
